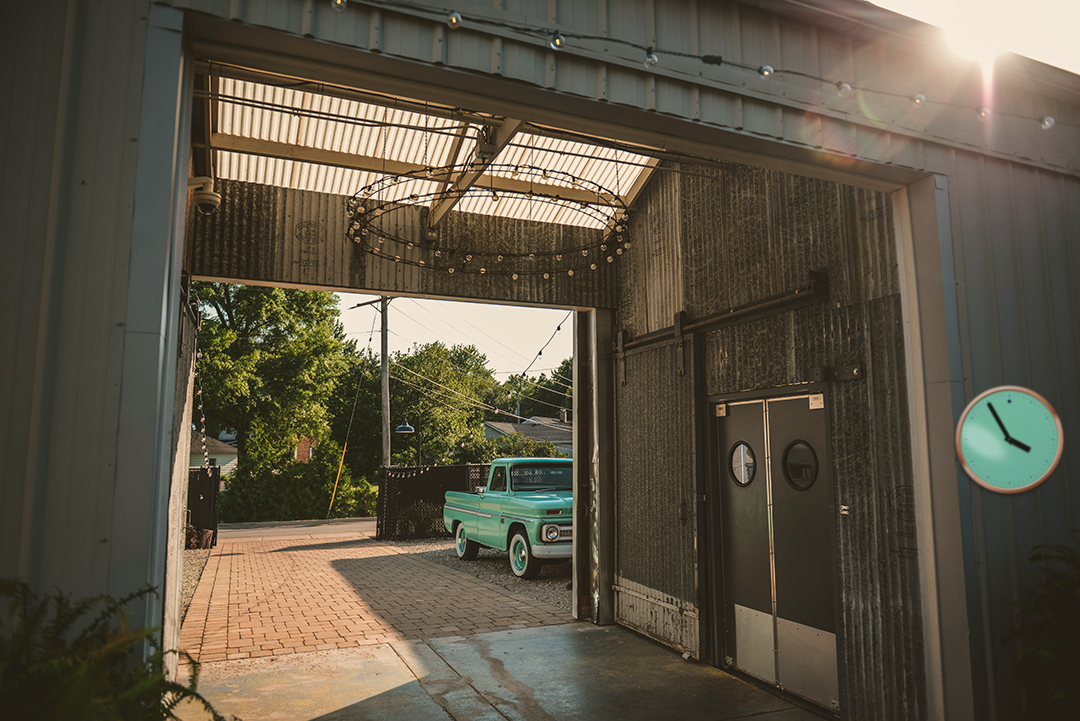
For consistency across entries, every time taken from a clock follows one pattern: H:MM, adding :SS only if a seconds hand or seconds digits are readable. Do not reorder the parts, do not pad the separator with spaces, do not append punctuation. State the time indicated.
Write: 3:55
